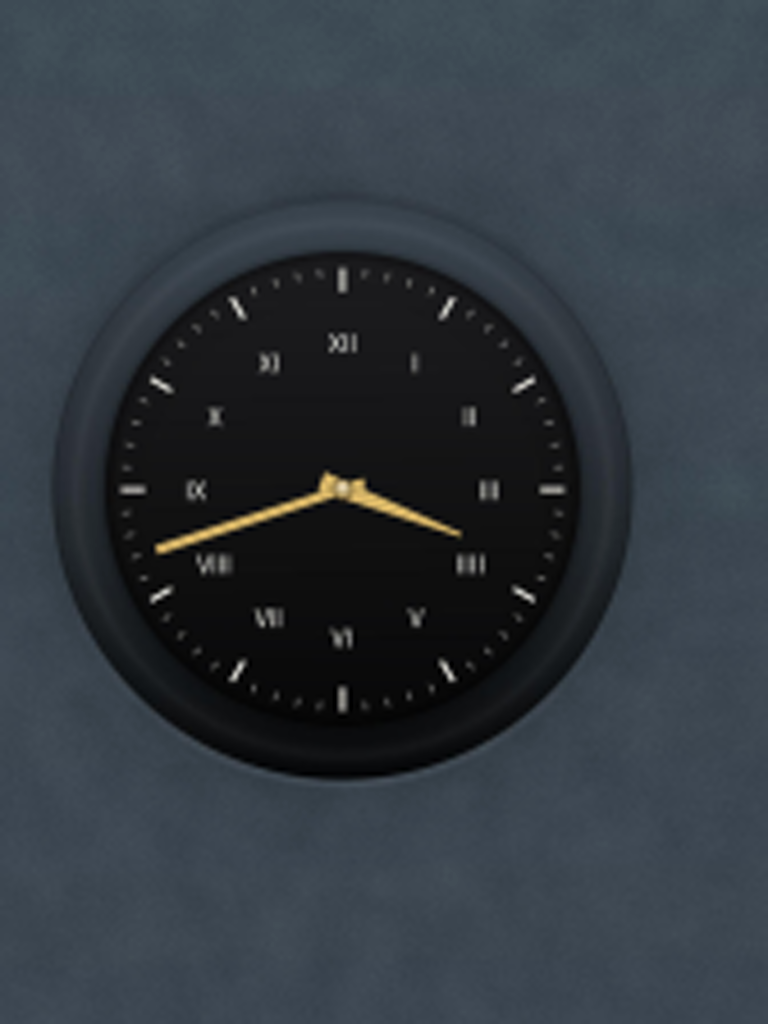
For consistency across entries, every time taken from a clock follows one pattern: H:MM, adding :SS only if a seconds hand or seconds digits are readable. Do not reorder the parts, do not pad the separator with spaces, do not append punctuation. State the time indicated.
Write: 3:42
